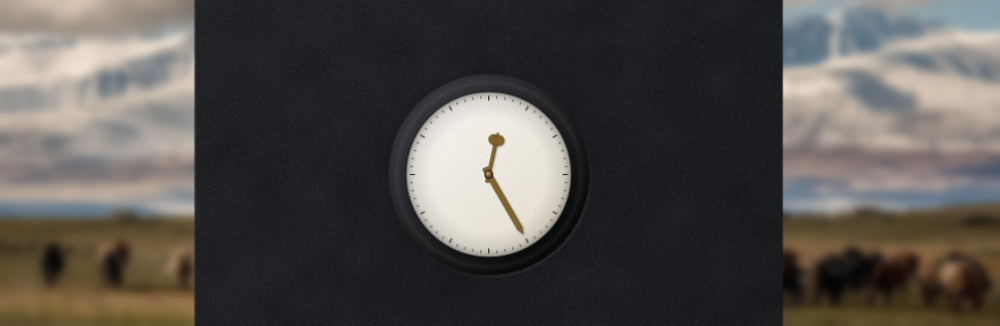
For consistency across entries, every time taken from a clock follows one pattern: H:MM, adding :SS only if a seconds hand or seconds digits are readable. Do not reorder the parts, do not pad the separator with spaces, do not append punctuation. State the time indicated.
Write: 12:25
